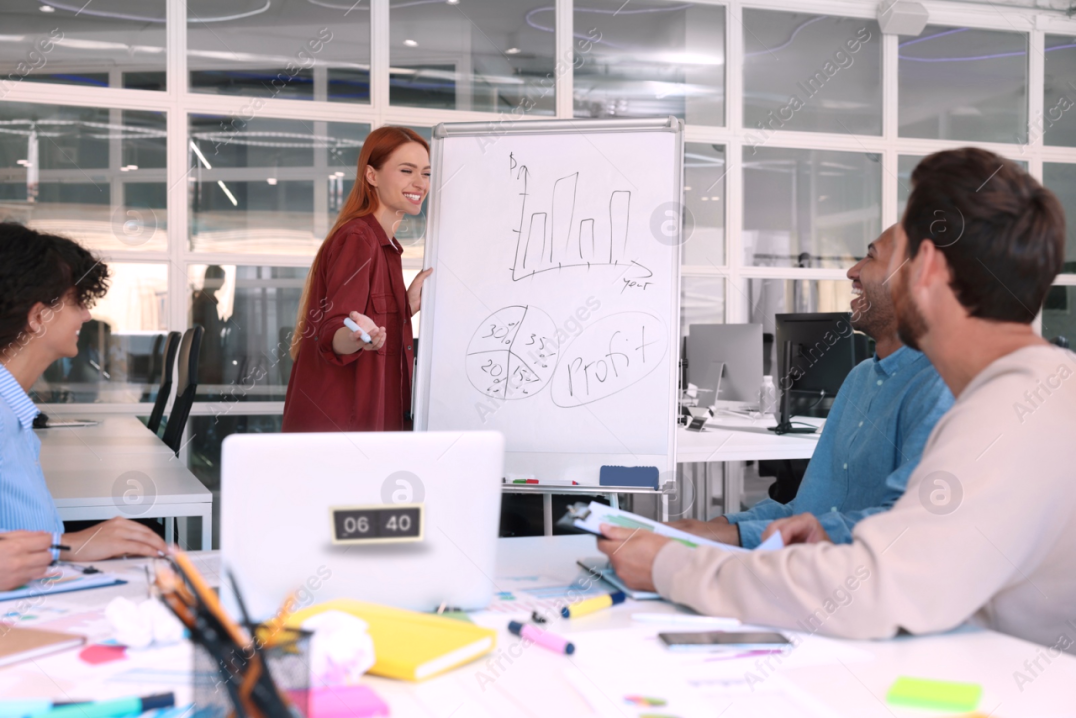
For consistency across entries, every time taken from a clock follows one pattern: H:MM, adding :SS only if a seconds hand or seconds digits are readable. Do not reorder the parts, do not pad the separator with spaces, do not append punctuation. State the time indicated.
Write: 6:40
